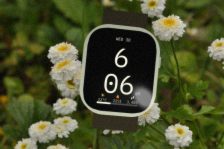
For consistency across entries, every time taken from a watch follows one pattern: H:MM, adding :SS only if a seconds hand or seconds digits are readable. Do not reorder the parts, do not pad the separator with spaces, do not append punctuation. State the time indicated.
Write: 6:06
